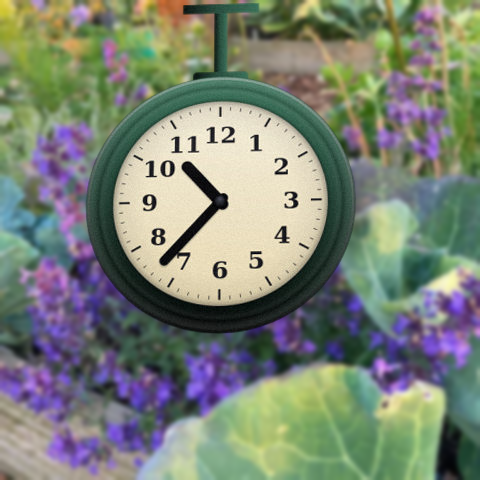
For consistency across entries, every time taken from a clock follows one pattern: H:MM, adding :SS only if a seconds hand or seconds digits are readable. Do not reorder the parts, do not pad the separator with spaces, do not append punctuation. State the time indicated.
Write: 10:37
